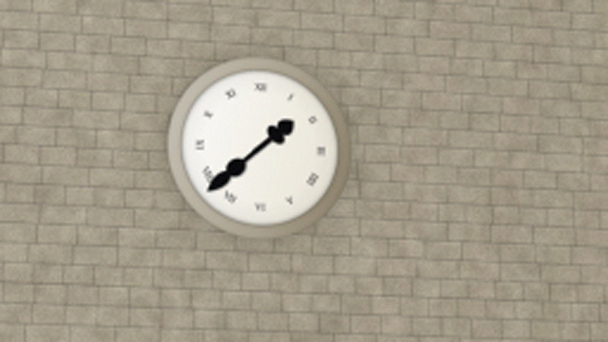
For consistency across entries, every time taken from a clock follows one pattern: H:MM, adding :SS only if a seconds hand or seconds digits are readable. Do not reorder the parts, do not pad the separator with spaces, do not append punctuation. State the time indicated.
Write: 1:38
